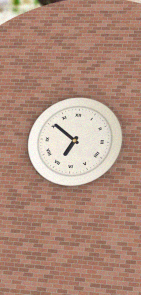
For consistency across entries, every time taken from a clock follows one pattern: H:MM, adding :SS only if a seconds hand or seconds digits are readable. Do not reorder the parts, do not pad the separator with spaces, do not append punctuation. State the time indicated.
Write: 6:51
